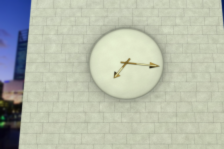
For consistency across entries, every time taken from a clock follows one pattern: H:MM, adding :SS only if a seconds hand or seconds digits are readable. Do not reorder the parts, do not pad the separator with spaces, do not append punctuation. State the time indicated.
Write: 7:16
